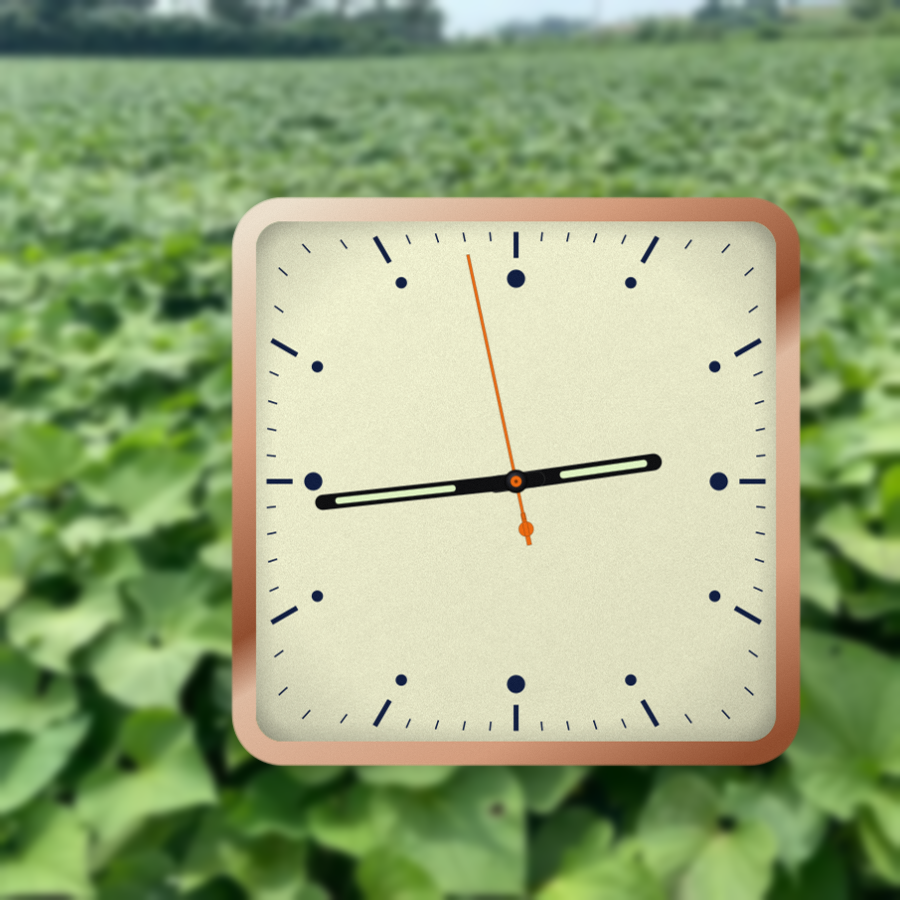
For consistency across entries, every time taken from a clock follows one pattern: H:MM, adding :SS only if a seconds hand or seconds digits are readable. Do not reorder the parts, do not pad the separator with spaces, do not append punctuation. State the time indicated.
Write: 2:43:58
